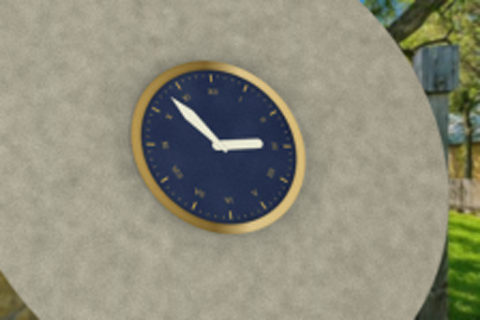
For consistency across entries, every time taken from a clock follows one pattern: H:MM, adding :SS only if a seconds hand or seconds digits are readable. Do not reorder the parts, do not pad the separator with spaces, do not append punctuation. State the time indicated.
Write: 2:53
